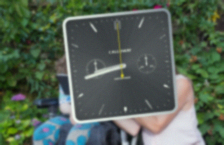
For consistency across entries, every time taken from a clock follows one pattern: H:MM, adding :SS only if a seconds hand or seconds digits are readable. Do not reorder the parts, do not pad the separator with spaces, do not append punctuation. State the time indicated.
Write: 8:43
